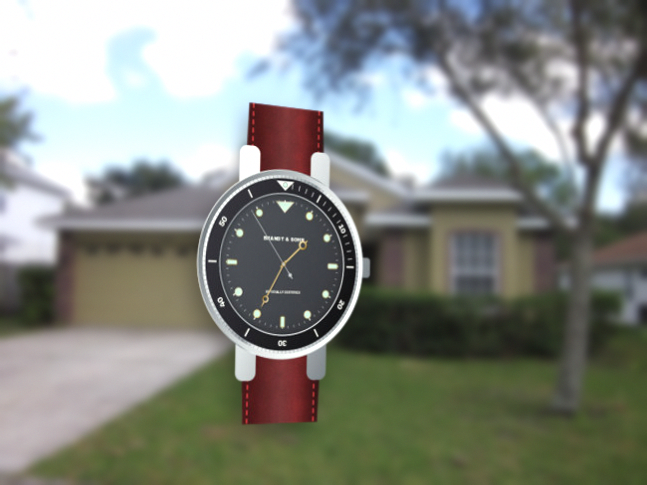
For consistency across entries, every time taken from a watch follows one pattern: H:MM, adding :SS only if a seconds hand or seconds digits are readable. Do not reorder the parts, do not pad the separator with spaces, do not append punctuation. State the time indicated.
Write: 1:34:54
